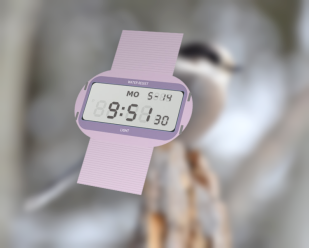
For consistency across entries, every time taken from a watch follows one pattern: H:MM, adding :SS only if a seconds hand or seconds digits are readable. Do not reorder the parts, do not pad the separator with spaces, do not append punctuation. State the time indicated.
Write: 9:51:30
